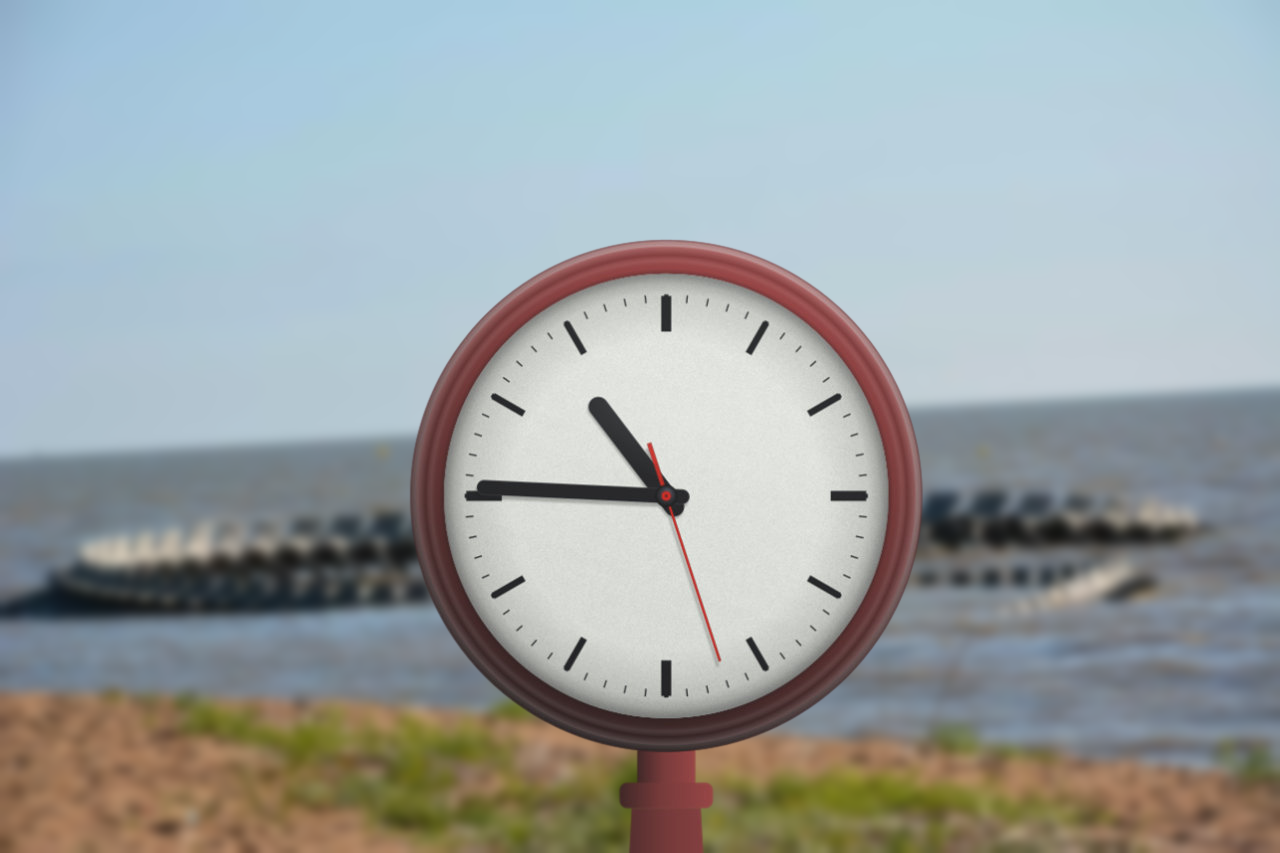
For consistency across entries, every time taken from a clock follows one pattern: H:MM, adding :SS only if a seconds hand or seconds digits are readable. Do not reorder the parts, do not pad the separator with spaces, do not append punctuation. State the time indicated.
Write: 10:45:27
